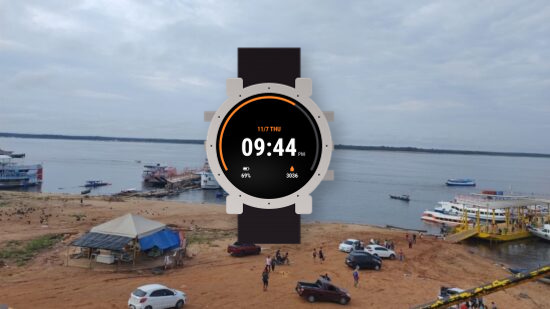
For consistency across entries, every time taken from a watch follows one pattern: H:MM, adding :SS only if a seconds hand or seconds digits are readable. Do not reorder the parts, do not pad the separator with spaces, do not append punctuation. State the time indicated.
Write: 9:44
